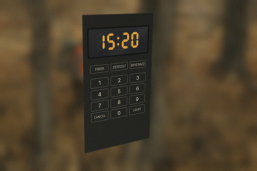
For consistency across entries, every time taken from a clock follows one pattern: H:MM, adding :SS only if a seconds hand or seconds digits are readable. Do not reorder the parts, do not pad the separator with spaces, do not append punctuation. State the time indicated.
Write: 15:20
